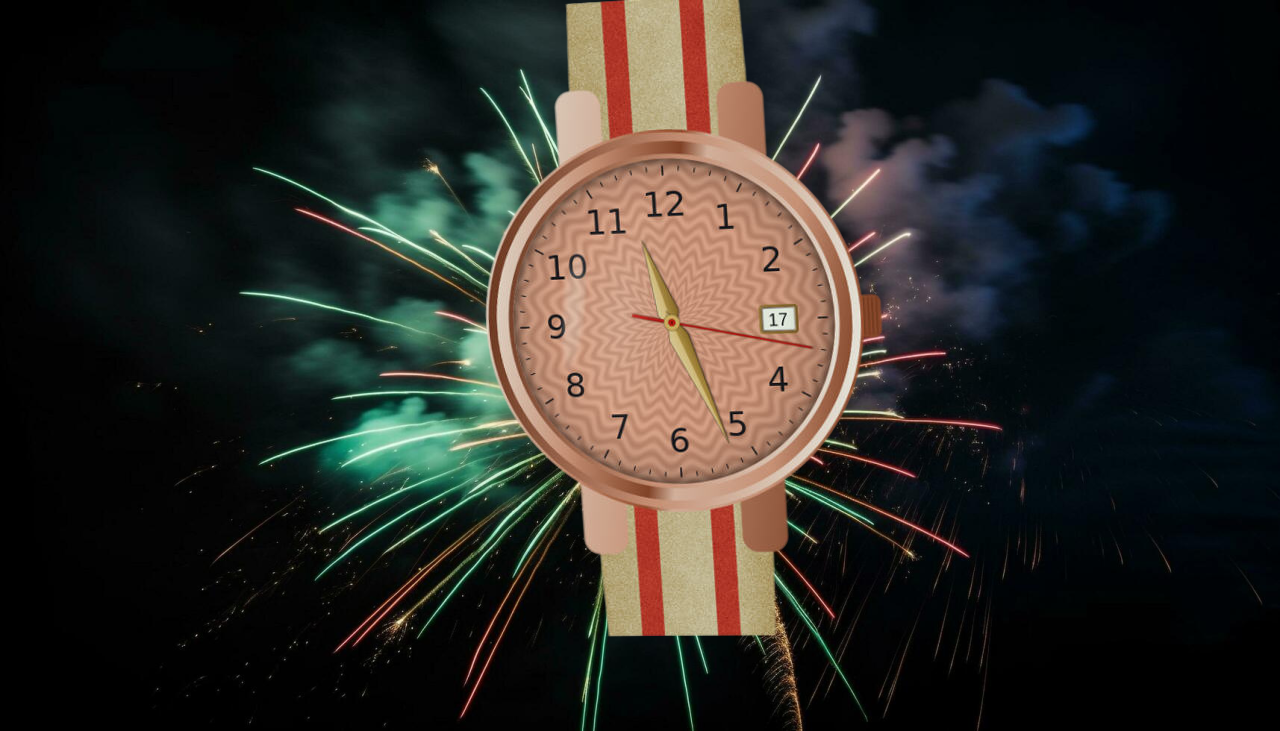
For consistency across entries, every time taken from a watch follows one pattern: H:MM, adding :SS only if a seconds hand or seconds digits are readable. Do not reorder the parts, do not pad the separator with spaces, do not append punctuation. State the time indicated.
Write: 11:26:17
